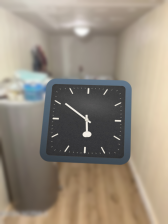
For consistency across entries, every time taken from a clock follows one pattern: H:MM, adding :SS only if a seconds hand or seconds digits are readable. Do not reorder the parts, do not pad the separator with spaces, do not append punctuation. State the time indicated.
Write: 5:51
